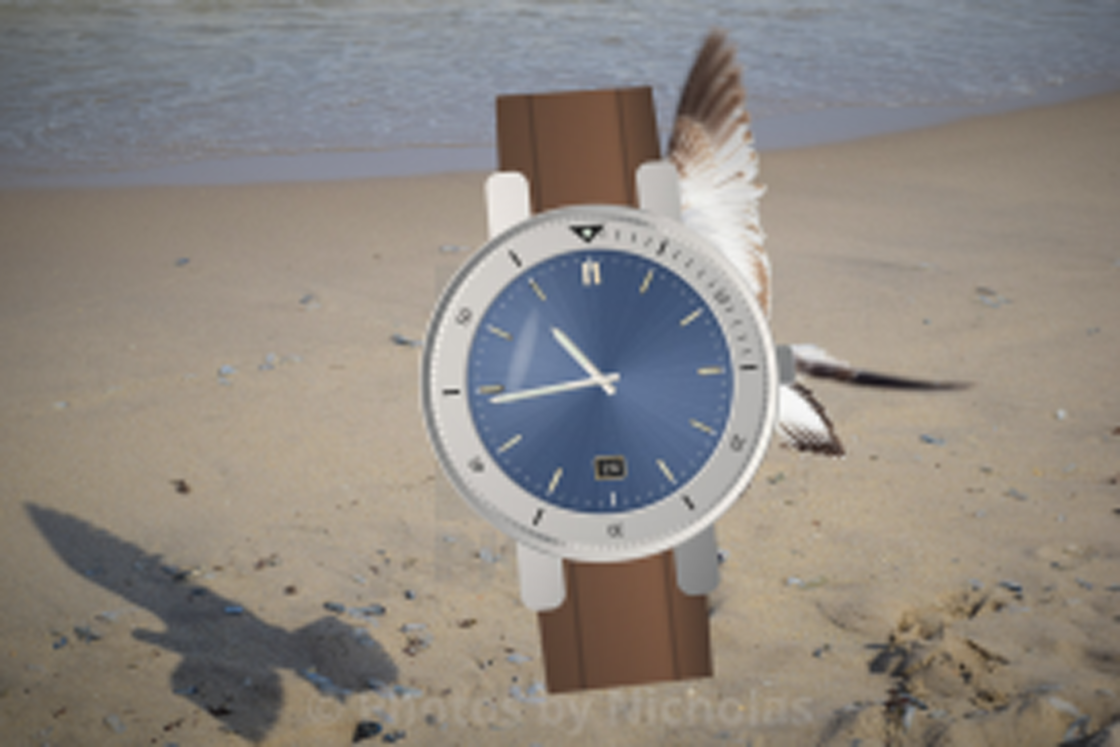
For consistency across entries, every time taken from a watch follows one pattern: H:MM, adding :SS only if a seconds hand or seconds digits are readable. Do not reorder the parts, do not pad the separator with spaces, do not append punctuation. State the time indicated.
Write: 10:44
